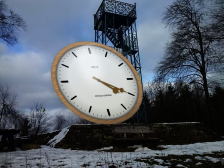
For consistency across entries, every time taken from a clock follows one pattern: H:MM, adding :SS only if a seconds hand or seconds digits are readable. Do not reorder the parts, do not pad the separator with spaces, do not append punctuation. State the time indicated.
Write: 4:20
